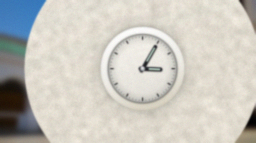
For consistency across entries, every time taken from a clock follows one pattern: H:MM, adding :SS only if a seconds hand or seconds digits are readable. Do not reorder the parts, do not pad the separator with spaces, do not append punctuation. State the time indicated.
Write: 3:05
